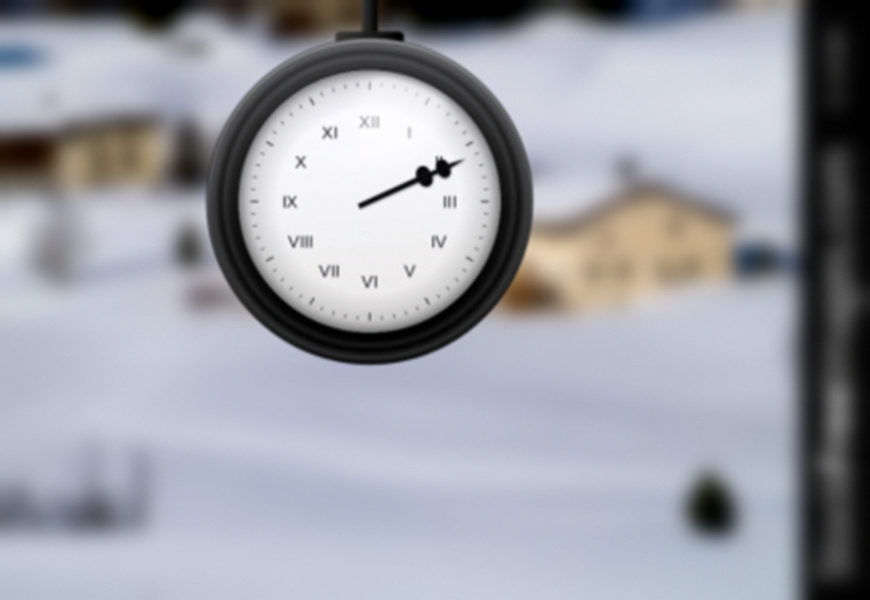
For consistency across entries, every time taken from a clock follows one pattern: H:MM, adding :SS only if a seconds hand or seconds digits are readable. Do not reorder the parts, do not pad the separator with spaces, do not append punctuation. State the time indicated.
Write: 2:11
